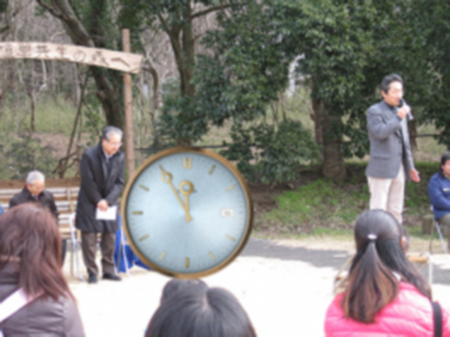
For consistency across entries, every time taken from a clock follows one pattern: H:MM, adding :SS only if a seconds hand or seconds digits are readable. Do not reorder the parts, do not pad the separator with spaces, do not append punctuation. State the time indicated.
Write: 11:55
